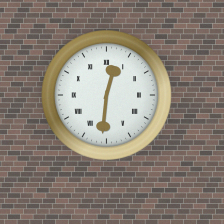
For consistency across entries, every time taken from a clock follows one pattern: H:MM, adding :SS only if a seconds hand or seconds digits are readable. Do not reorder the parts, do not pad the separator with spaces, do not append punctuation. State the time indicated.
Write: 12:31
